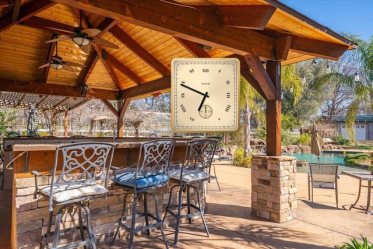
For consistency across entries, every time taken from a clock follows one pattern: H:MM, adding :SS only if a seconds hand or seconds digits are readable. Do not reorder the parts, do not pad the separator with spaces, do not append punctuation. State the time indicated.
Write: 6:49
